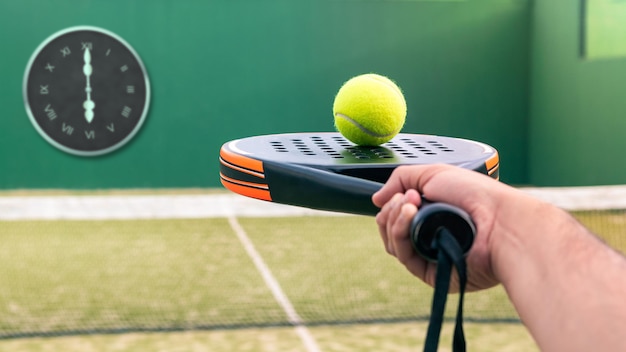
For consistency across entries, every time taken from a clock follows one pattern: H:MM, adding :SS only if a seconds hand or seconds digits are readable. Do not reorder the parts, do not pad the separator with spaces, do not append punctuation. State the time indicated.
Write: 6:00
